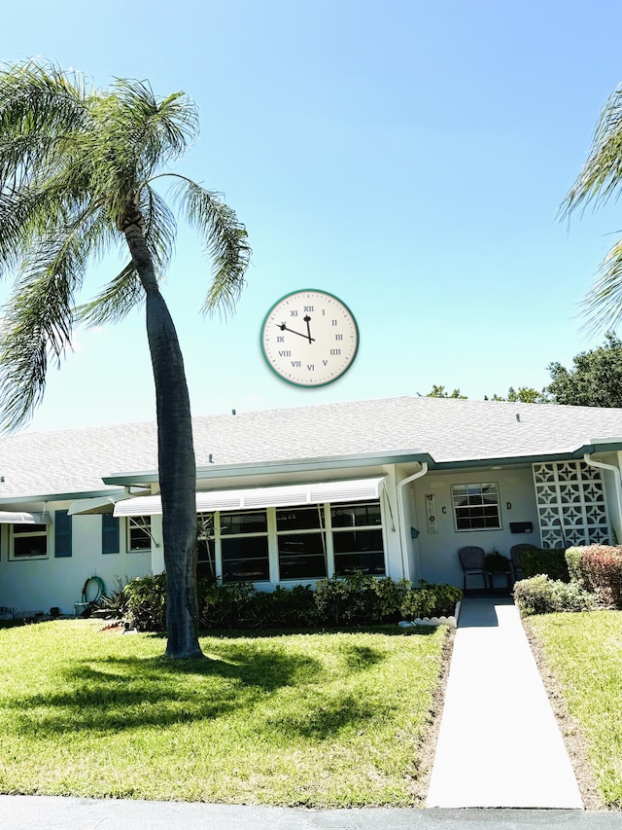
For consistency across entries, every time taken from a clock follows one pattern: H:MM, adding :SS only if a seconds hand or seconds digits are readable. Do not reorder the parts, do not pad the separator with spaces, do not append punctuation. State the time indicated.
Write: 11:49
